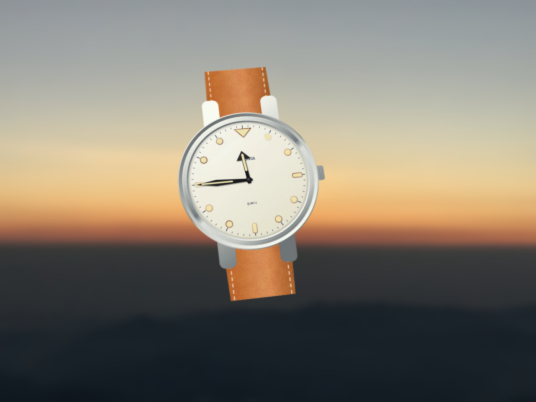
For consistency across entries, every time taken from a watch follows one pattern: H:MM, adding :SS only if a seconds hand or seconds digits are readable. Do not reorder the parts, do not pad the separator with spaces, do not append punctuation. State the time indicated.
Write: 11:45
